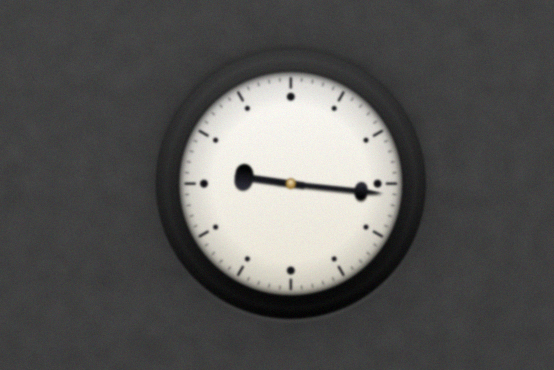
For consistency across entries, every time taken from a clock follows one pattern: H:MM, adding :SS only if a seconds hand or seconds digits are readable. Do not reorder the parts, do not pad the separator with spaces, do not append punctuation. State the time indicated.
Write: 9:16
